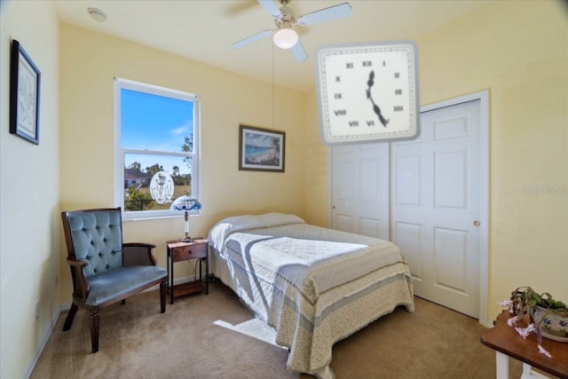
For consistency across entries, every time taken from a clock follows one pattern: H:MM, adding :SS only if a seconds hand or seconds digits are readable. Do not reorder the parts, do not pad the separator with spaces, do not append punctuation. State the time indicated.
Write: 12:26
